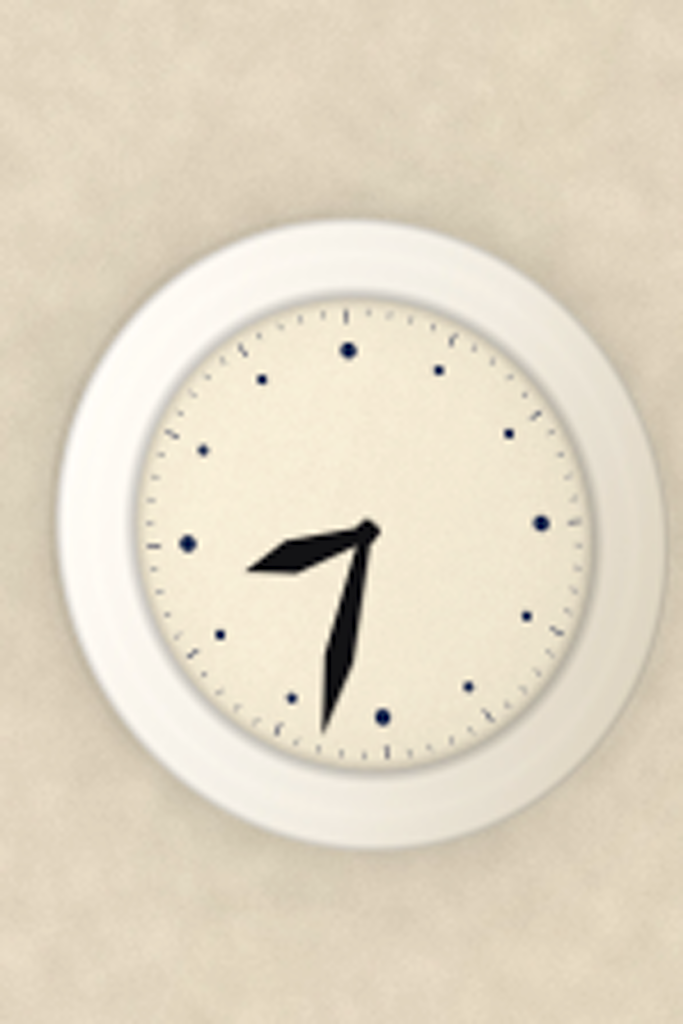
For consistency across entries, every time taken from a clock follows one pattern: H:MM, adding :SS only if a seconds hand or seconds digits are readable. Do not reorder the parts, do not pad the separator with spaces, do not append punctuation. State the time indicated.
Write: 8:33
